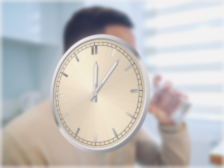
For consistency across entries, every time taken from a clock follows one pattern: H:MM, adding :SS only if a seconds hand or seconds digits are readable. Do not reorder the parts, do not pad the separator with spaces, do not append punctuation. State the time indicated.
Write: 12:07
